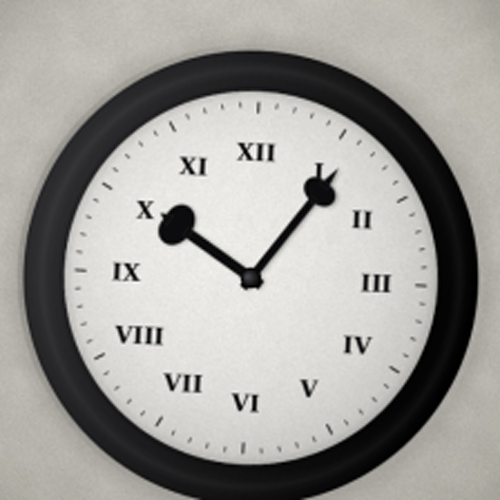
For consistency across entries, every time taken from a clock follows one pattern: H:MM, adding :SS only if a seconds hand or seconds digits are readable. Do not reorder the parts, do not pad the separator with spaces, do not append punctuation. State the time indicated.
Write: 10:06
